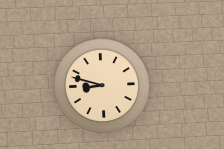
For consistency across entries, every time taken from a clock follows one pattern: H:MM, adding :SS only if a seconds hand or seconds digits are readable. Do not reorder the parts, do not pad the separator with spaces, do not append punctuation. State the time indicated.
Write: 8:48
